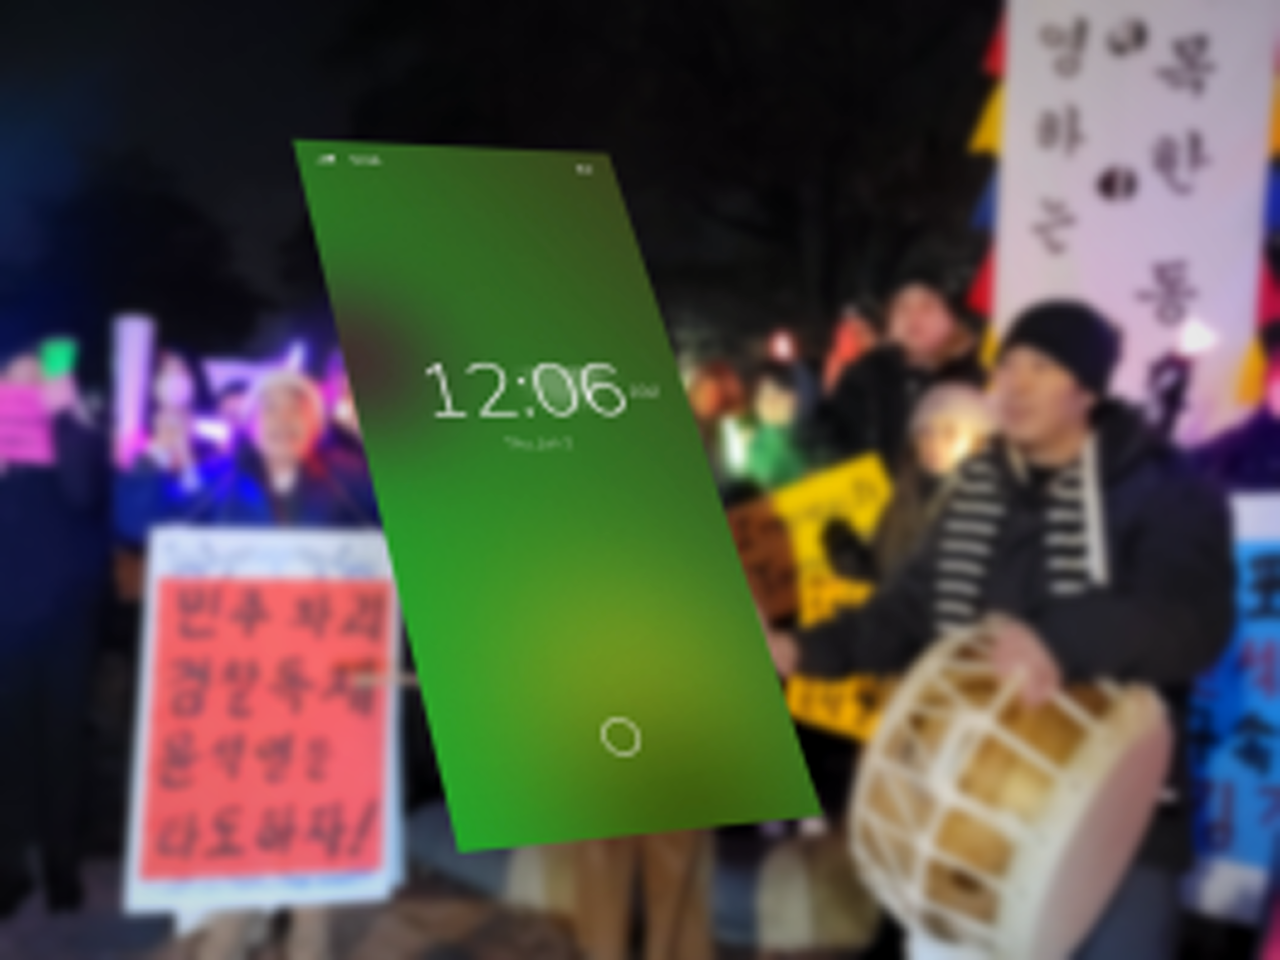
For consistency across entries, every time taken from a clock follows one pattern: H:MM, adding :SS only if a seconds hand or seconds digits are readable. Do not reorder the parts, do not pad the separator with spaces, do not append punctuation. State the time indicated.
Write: 12:06
